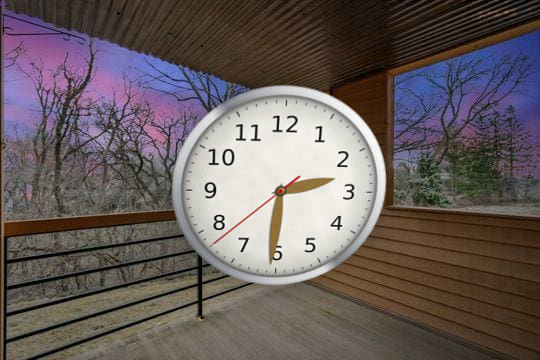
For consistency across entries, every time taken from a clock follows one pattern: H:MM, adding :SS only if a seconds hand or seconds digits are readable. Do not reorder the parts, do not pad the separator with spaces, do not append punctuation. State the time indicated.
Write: 2:30:38
